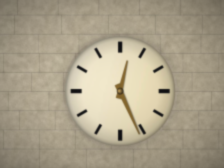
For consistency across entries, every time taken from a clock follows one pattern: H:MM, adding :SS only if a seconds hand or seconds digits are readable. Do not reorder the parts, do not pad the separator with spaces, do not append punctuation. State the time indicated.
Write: 12:26
